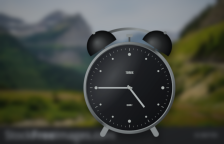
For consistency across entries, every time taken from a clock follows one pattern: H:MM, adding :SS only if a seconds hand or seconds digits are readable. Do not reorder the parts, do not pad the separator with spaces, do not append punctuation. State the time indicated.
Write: 4:45
